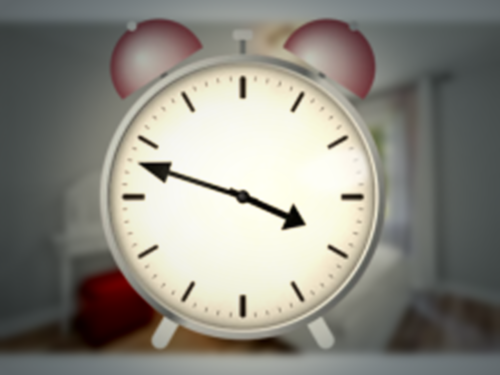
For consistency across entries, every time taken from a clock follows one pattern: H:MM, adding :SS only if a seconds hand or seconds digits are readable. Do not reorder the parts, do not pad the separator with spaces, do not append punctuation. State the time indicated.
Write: 3:48
